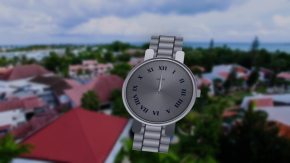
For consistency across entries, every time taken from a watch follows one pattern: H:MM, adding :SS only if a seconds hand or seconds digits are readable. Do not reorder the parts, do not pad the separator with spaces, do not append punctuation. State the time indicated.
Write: 12:00
